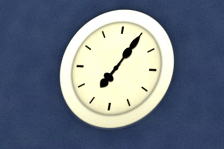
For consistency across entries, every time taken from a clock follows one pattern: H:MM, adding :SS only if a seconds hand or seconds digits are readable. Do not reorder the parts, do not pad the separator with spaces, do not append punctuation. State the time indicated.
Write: 7:05
